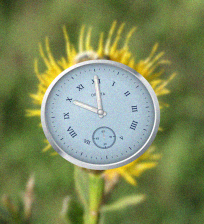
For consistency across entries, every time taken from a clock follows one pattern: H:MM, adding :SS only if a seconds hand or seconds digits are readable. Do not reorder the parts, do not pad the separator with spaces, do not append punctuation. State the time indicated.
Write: 10:00
